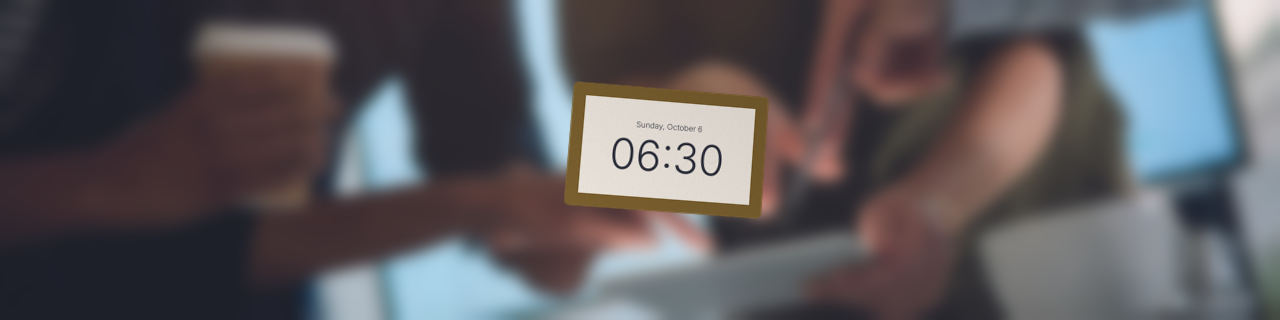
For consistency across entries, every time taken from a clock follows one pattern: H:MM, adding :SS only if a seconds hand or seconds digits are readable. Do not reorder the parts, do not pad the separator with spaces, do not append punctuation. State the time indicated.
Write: 6:30
